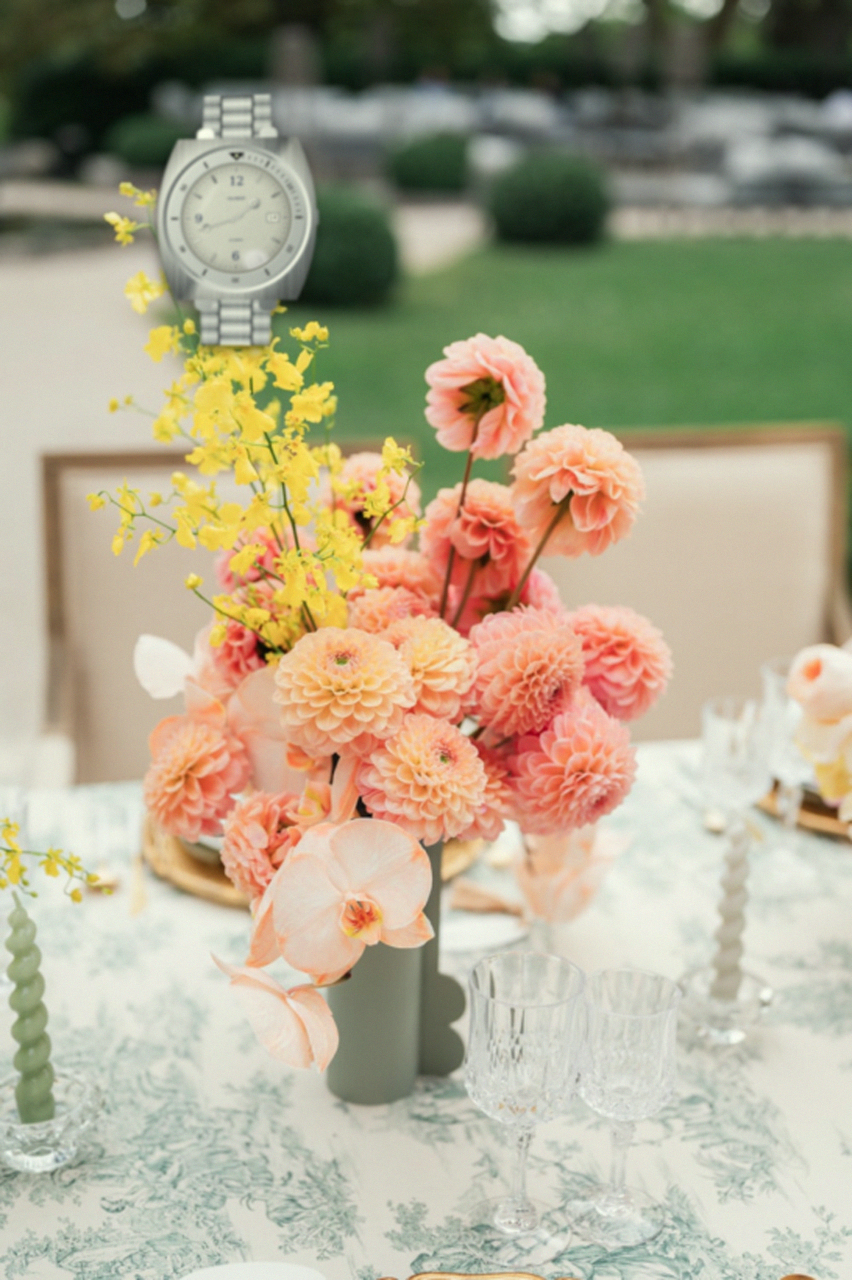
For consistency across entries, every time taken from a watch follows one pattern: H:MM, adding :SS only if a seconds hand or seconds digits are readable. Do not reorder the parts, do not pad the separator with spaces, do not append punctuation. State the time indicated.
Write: 1:42
